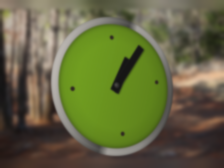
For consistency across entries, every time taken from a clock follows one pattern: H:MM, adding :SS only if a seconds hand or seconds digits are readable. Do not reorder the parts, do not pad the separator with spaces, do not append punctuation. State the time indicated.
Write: 1:07
